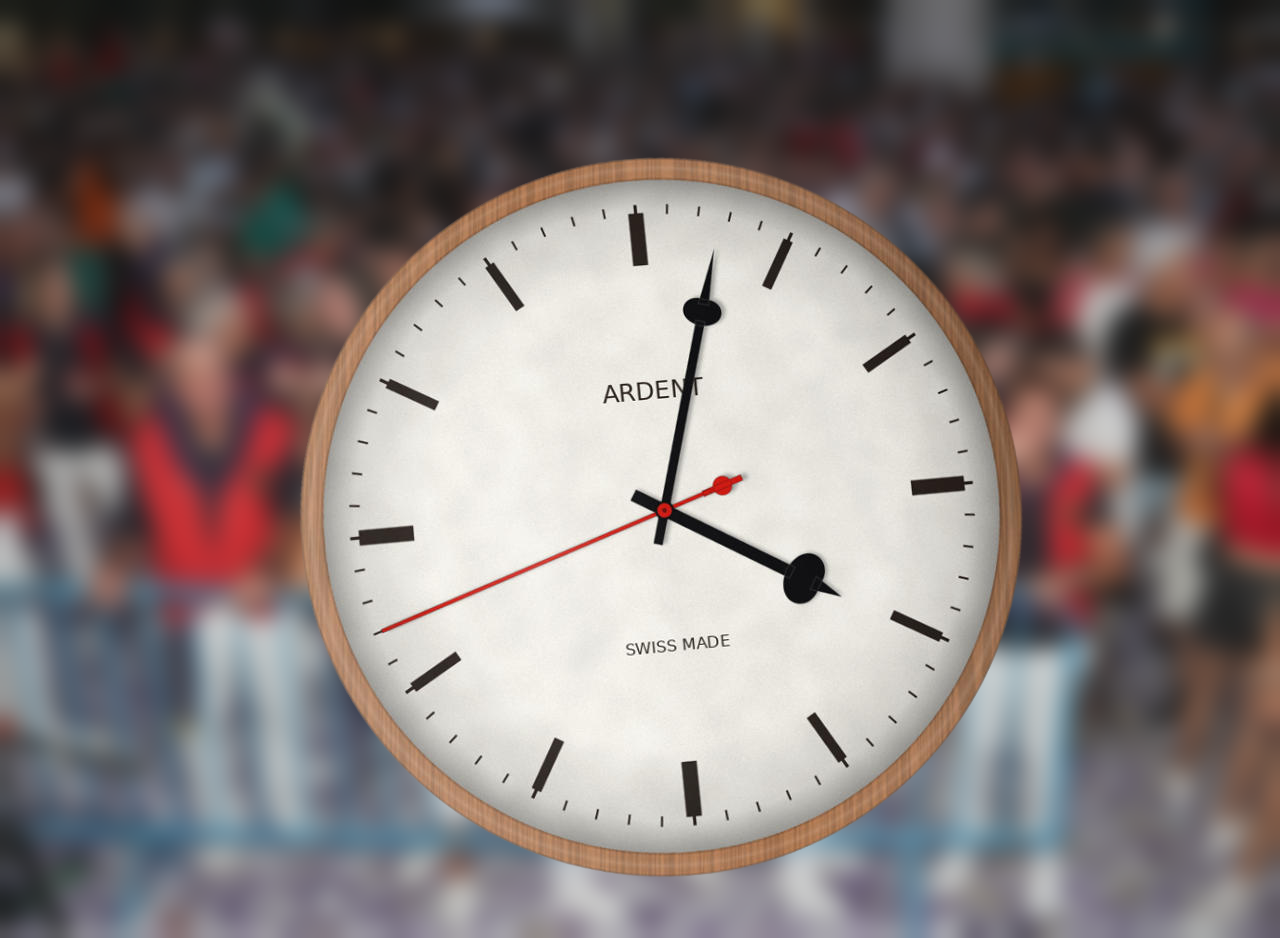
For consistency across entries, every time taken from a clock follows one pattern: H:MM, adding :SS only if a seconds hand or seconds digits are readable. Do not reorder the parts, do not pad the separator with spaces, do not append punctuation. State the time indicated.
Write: 4:02:42
